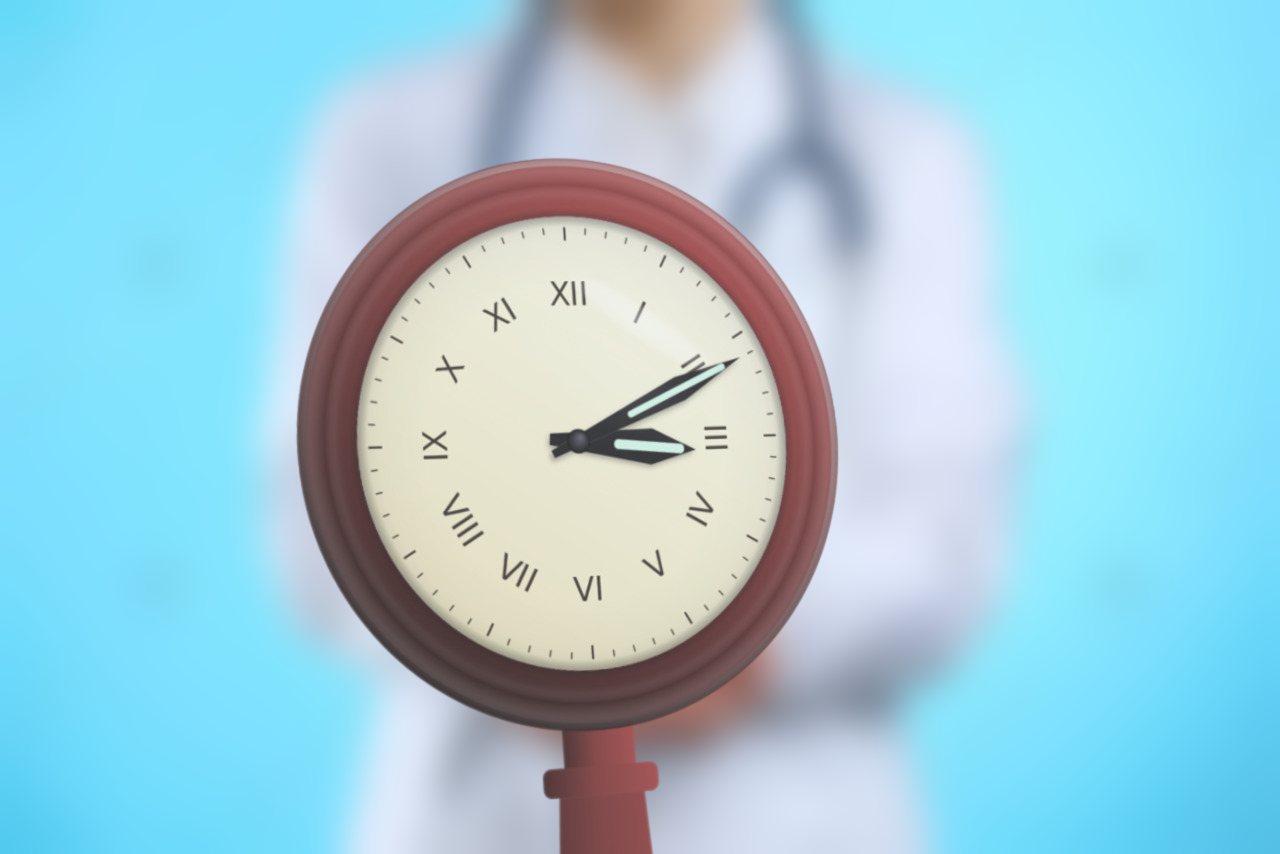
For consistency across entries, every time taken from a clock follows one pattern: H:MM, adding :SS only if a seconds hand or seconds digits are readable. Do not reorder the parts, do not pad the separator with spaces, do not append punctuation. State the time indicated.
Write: 3:11
